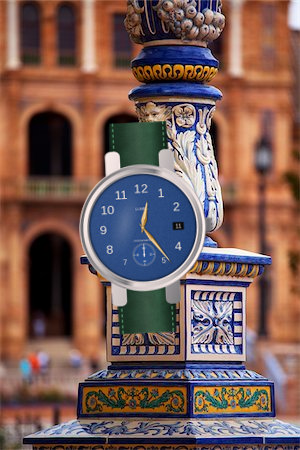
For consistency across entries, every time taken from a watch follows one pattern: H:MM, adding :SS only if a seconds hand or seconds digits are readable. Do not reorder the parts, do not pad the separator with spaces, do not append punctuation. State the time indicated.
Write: 12:24
